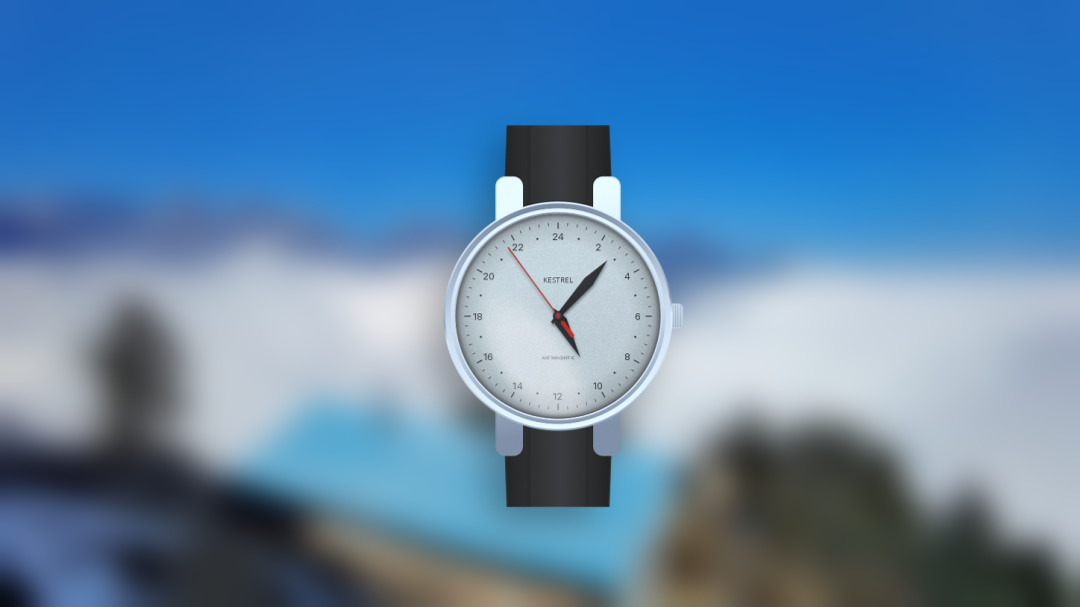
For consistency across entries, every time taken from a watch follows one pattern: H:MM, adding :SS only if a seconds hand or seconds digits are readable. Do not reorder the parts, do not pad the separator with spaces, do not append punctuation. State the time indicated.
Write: 10:06:54
